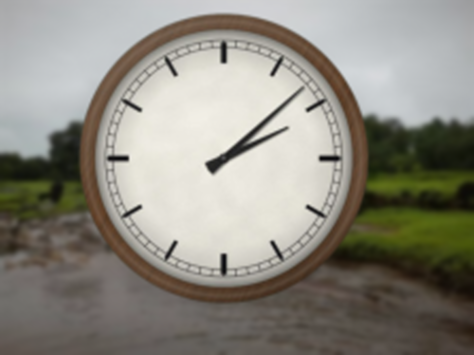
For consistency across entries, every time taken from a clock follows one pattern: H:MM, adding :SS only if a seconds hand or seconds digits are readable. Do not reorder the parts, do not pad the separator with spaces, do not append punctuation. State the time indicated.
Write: 2:08
